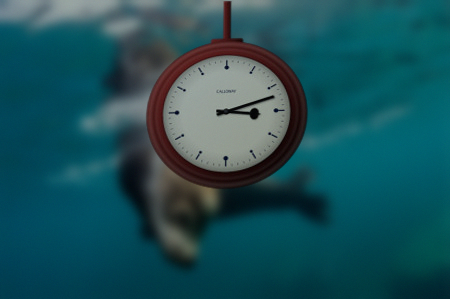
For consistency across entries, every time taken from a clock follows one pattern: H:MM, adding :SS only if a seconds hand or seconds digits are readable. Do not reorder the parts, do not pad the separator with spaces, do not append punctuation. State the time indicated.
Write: 3:12
